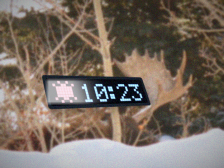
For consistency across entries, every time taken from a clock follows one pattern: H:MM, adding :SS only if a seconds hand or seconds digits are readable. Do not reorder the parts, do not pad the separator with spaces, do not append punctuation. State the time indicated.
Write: 10:23
